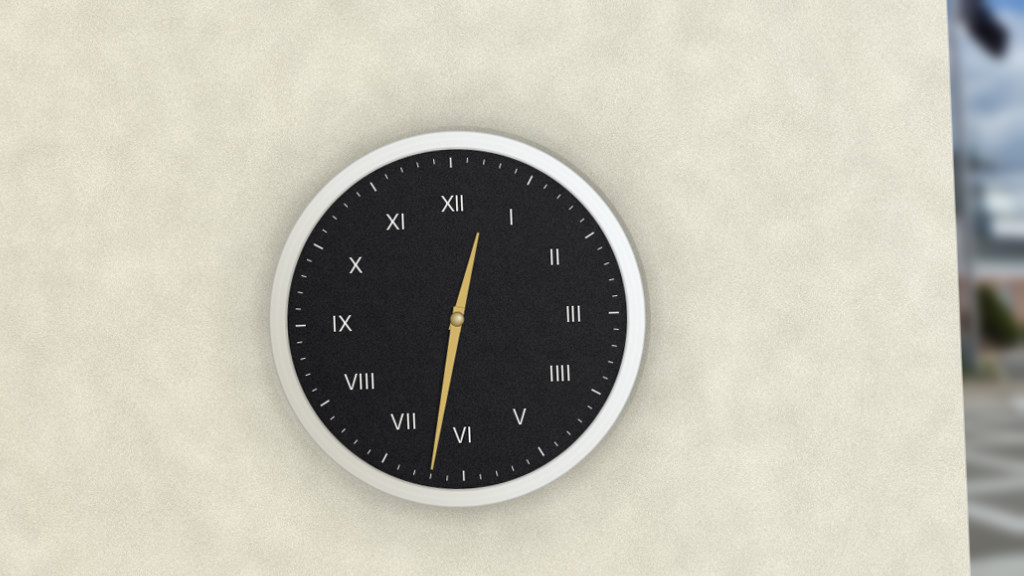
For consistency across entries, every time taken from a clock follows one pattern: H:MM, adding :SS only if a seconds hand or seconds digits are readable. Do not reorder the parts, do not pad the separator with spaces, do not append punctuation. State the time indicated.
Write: 12:32
